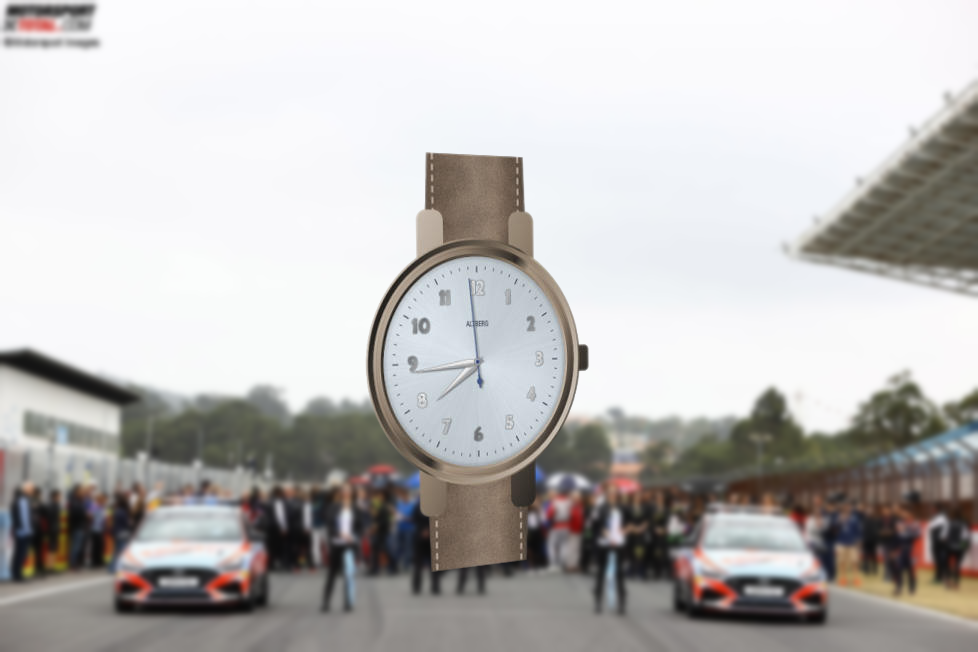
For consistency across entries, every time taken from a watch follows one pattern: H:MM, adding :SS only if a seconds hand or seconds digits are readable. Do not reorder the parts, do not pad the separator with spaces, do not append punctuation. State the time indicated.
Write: 7:43:59
